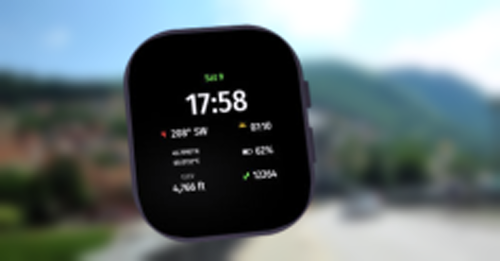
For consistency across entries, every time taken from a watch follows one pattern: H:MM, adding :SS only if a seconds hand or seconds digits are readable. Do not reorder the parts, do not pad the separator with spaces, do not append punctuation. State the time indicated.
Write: 17:58
